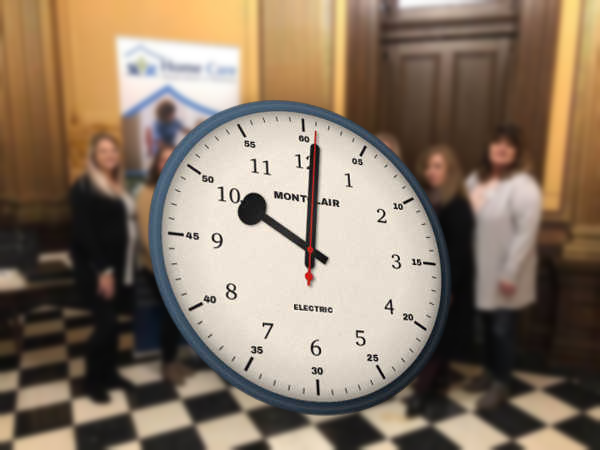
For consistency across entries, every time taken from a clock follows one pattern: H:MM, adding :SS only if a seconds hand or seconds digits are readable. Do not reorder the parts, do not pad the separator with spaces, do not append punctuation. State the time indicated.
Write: 10:01:01
